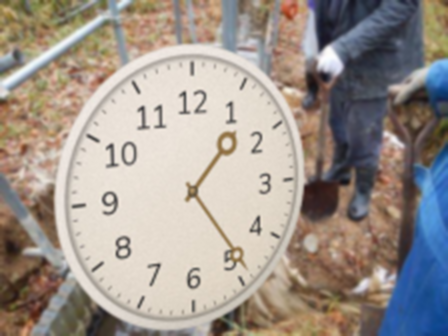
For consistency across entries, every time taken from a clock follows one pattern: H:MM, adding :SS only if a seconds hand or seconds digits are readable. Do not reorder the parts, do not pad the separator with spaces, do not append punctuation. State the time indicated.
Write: 1:24
